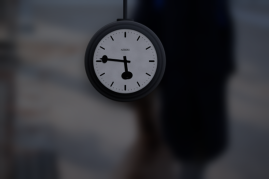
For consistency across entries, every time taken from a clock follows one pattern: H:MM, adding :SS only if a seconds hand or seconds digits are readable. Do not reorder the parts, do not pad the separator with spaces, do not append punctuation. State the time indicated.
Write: 5:46
